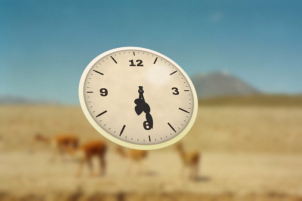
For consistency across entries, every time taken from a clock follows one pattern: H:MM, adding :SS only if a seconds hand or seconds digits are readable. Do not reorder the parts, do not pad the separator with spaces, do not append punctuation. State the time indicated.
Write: 6:29
